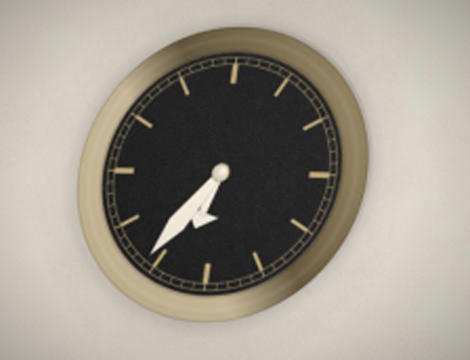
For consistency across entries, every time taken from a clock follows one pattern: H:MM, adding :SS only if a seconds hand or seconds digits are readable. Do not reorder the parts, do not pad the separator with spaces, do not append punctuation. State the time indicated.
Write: 6:36
